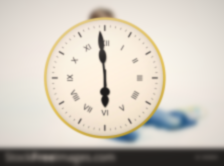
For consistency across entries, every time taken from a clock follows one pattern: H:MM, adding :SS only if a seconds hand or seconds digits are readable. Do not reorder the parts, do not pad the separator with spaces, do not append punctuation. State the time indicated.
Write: 5:59
